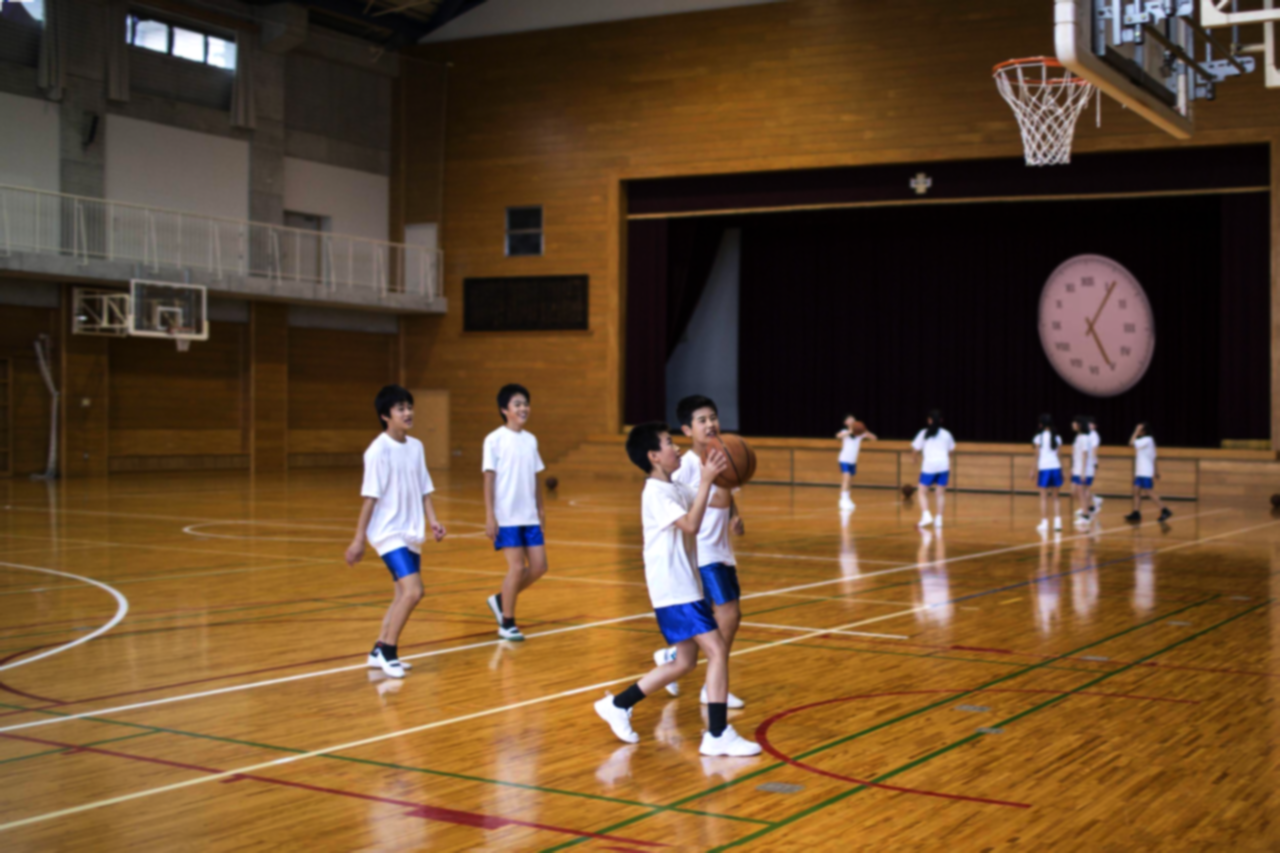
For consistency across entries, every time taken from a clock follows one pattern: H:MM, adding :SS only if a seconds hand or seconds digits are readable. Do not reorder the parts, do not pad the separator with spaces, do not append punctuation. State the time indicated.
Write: 5:06
